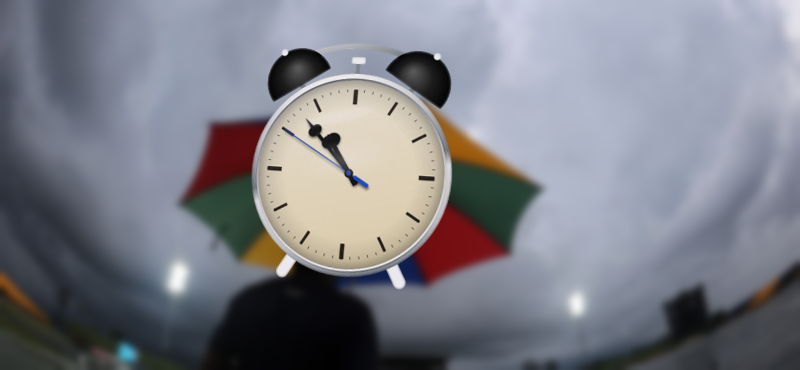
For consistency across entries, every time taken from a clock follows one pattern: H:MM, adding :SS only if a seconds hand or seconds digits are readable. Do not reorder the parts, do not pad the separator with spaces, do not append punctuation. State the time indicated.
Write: 10:52:50
